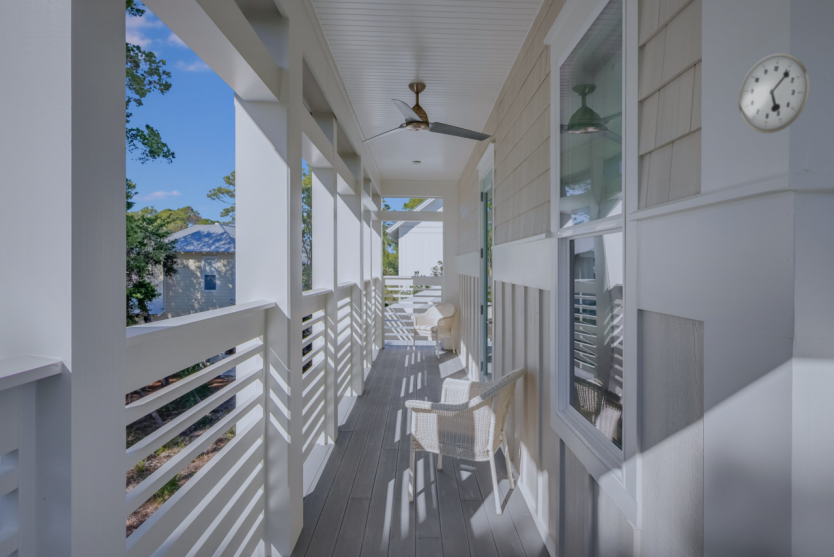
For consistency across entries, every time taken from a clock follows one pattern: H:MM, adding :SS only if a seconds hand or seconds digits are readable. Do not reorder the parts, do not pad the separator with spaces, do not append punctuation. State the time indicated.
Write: 5:06
